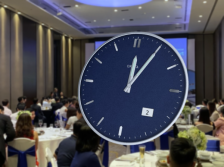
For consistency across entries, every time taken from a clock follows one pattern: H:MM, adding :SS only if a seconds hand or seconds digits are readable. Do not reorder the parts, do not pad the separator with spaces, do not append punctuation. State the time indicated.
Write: 12:05
